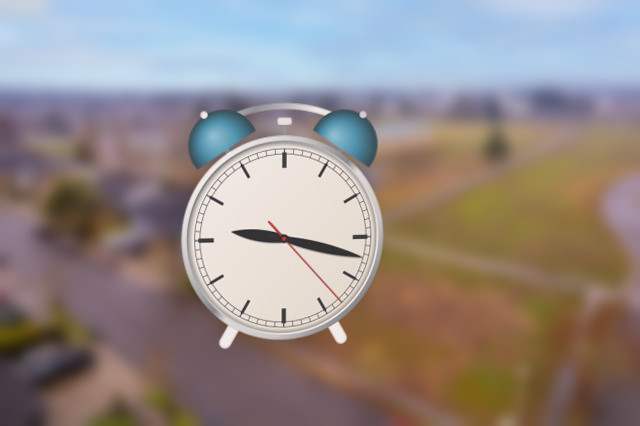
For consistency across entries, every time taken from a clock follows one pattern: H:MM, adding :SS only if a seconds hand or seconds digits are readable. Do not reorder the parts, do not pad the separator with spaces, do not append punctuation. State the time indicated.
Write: 9:17:23
